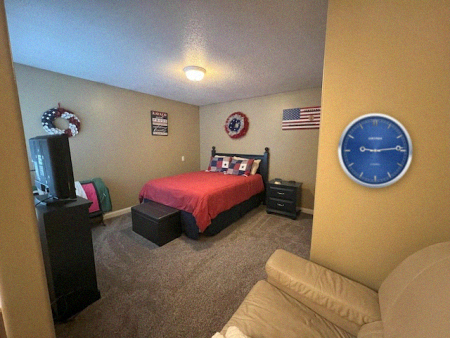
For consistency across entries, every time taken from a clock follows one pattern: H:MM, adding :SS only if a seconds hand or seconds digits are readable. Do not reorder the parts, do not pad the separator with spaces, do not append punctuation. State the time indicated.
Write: 9:14
